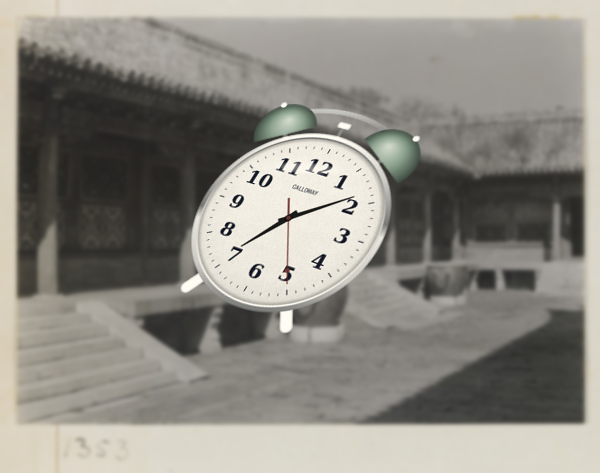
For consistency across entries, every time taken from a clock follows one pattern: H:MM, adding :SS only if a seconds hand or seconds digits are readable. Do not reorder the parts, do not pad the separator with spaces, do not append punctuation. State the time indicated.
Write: 7:08:25
